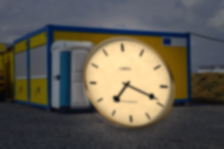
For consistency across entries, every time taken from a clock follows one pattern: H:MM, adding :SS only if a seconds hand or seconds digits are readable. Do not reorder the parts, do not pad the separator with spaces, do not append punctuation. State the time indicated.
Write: 7:19
